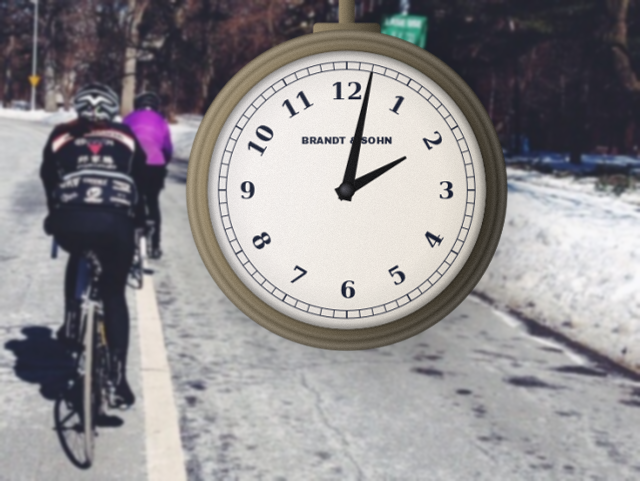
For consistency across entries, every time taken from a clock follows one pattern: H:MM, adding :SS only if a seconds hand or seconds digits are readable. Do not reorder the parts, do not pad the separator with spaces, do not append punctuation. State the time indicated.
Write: 2:02
